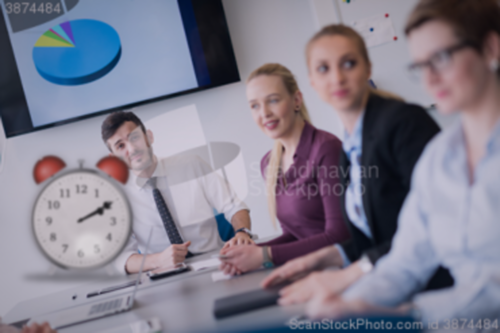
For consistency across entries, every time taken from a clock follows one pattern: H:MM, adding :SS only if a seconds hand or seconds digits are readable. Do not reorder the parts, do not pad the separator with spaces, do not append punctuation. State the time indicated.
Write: 2:10
